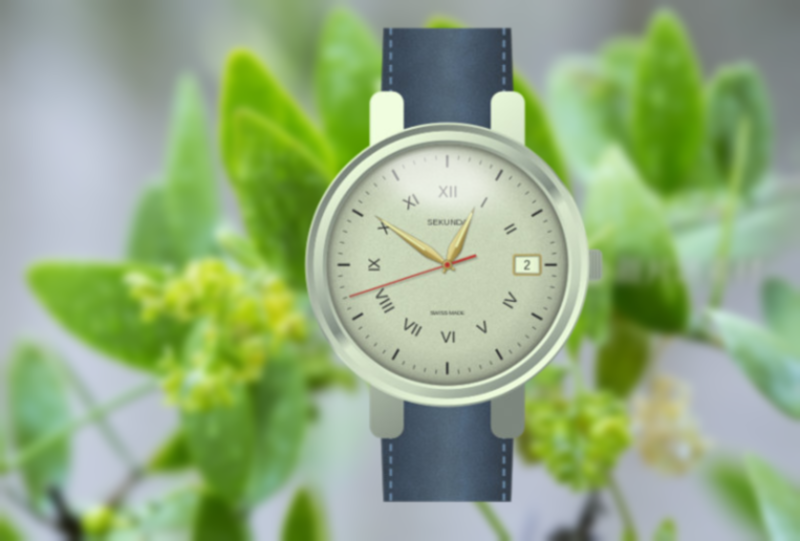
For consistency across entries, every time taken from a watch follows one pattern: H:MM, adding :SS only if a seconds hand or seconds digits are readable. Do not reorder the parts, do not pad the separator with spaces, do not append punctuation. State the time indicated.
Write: 12:50:42
